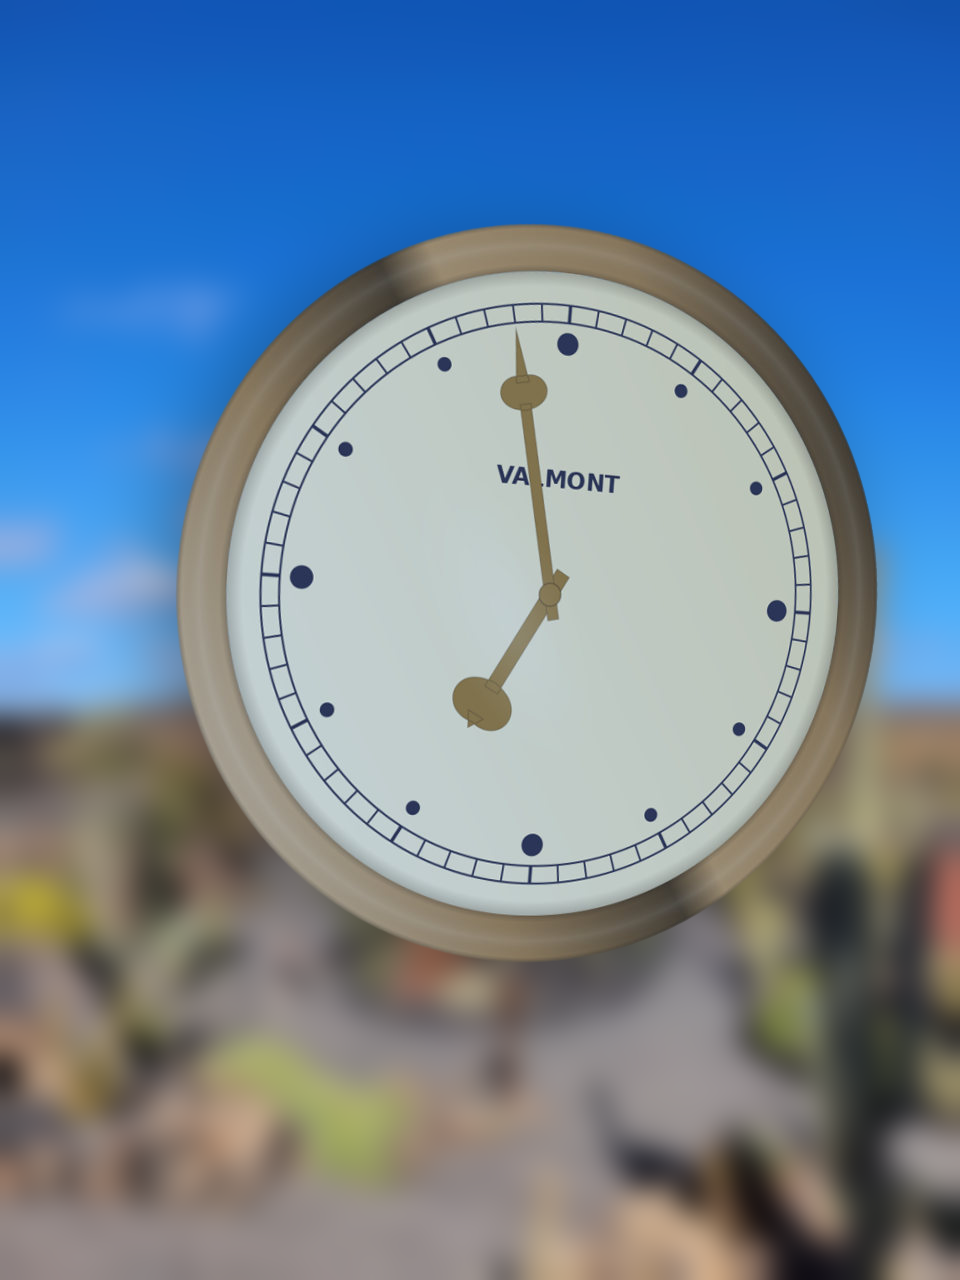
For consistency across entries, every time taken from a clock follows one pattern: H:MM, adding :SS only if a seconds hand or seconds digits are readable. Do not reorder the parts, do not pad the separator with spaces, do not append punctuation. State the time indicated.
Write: 6:58
